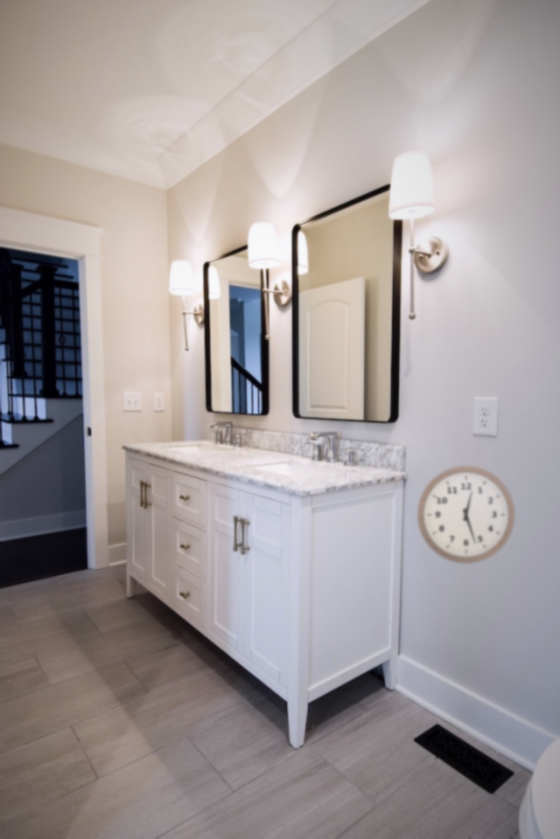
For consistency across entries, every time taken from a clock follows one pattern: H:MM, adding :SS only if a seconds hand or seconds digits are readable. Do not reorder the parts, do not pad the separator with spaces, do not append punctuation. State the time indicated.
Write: 12:27
